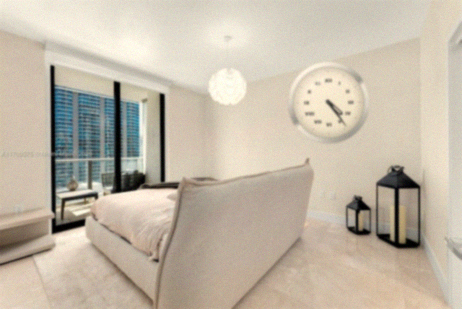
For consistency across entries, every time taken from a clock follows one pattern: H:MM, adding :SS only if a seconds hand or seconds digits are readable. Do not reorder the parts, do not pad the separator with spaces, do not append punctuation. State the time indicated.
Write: 4:24
